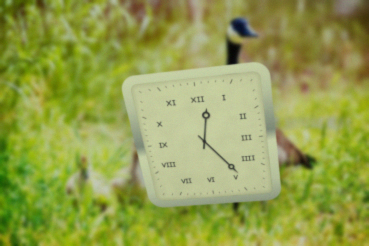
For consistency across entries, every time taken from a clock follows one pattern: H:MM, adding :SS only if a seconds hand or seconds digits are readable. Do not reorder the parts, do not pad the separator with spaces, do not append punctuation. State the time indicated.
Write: 12:24
